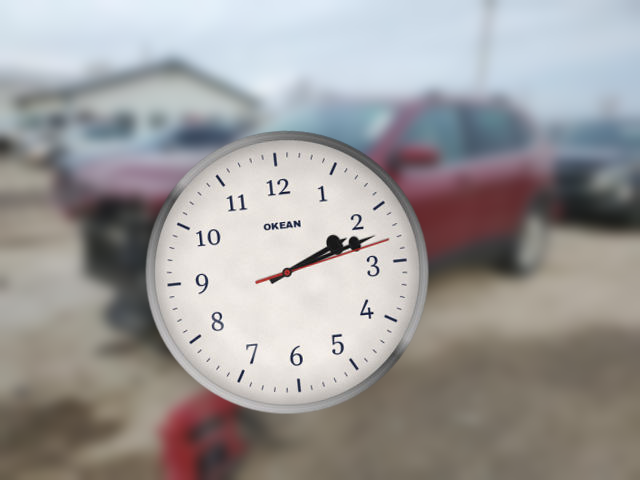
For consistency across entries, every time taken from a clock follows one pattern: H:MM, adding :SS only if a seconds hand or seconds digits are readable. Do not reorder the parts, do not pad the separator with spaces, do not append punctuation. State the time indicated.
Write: 2:12:13
